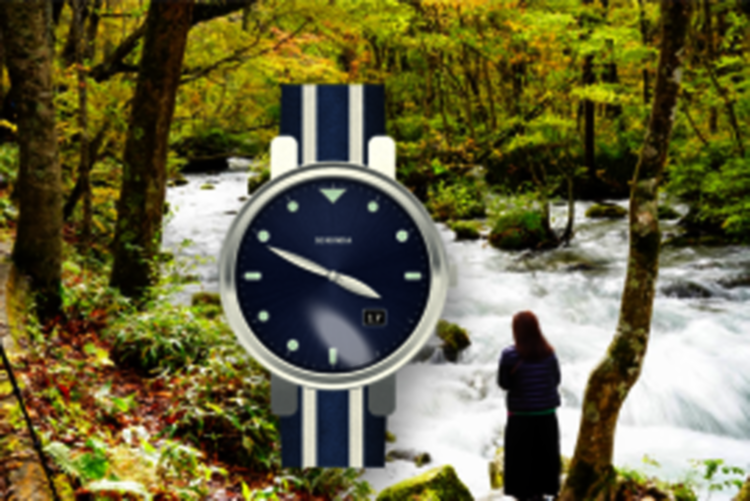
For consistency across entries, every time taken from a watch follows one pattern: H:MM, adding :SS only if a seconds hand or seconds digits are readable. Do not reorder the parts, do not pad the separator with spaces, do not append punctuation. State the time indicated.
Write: 3:49
